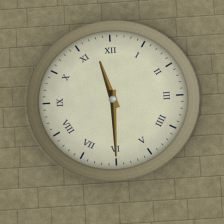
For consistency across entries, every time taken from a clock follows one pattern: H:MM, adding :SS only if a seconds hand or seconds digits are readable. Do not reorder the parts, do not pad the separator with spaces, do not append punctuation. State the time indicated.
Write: 11:30
